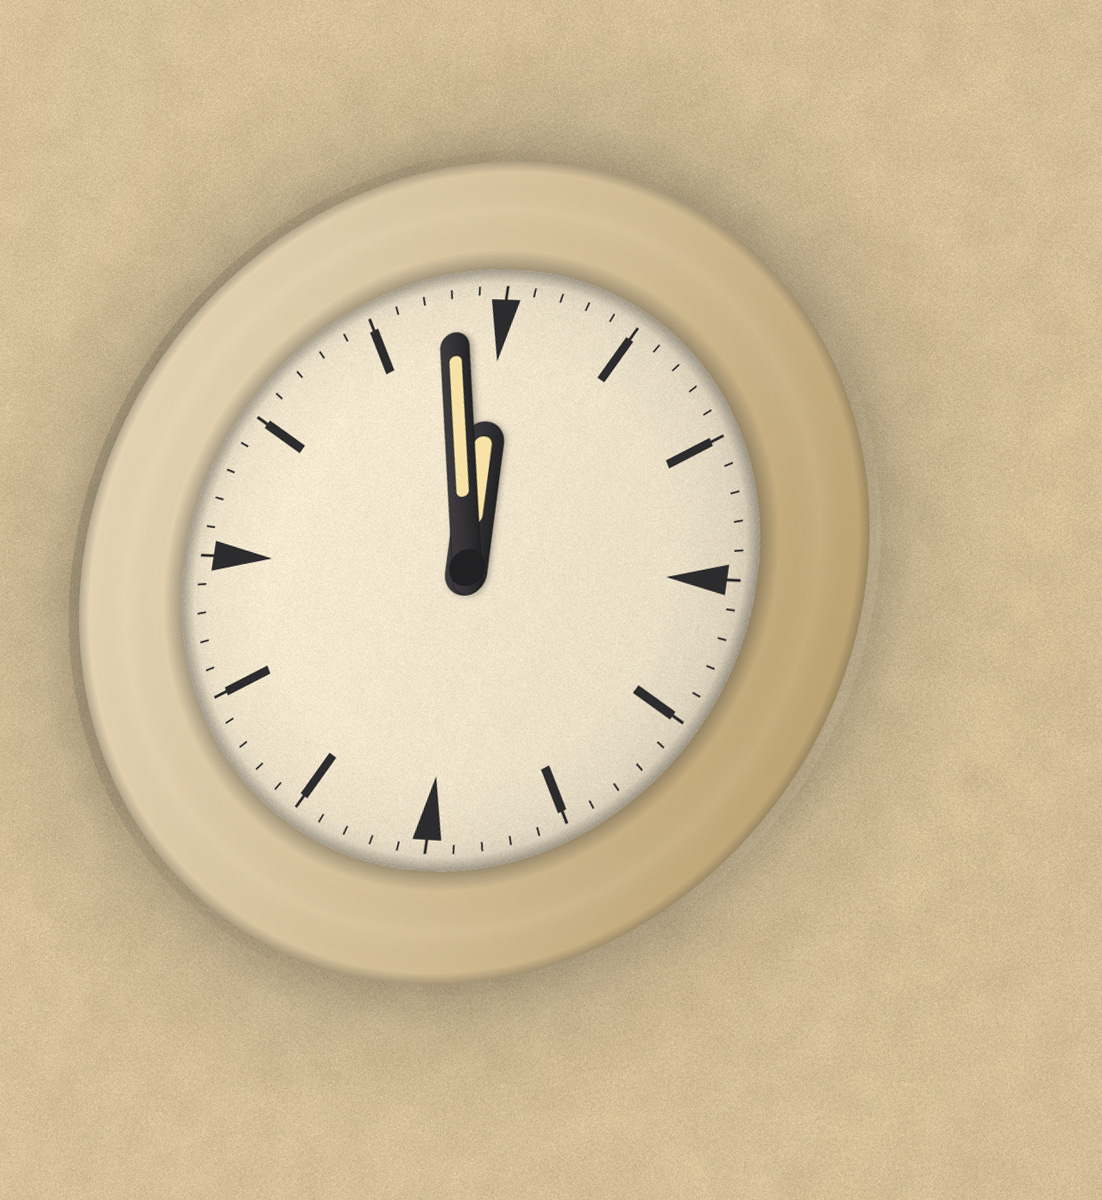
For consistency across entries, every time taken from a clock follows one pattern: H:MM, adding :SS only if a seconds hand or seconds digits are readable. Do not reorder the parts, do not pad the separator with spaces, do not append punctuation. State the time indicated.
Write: 11:58
